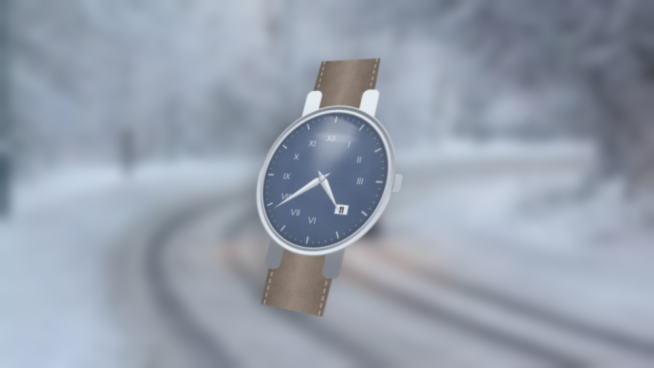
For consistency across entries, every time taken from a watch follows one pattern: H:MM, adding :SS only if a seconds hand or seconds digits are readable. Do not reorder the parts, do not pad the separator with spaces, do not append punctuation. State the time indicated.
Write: 4:39
